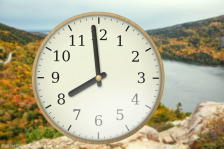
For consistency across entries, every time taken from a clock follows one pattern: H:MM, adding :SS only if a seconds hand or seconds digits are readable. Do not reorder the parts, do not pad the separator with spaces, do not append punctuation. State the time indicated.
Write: 7:59
